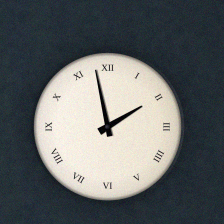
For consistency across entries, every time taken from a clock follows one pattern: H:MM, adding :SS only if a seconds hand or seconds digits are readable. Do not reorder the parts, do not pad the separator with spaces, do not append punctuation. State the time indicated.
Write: 1:58
